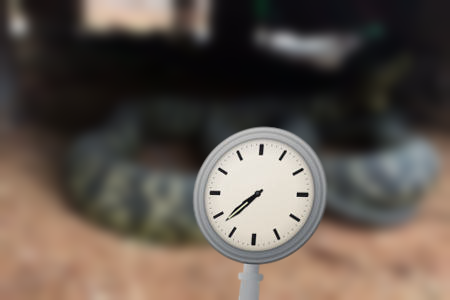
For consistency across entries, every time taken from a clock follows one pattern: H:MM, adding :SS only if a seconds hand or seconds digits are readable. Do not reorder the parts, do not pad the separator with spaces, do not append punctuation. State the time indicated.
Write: 7:38
